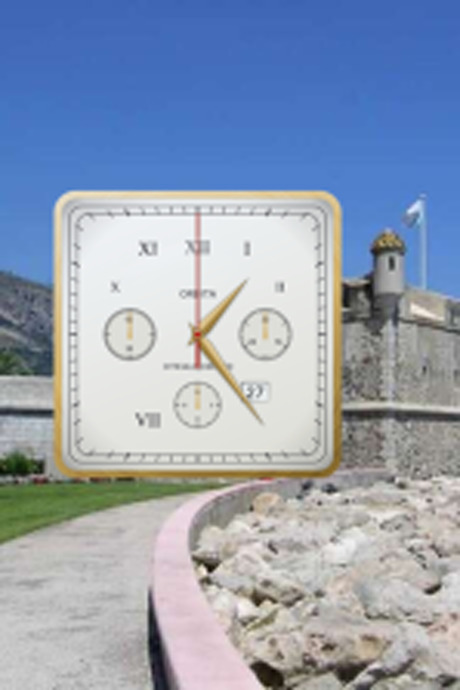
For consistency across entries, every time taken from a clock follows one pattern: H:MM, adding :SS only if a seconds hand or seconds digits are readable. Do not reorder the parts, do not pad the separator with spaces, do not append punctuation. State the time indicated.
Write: 1:24
